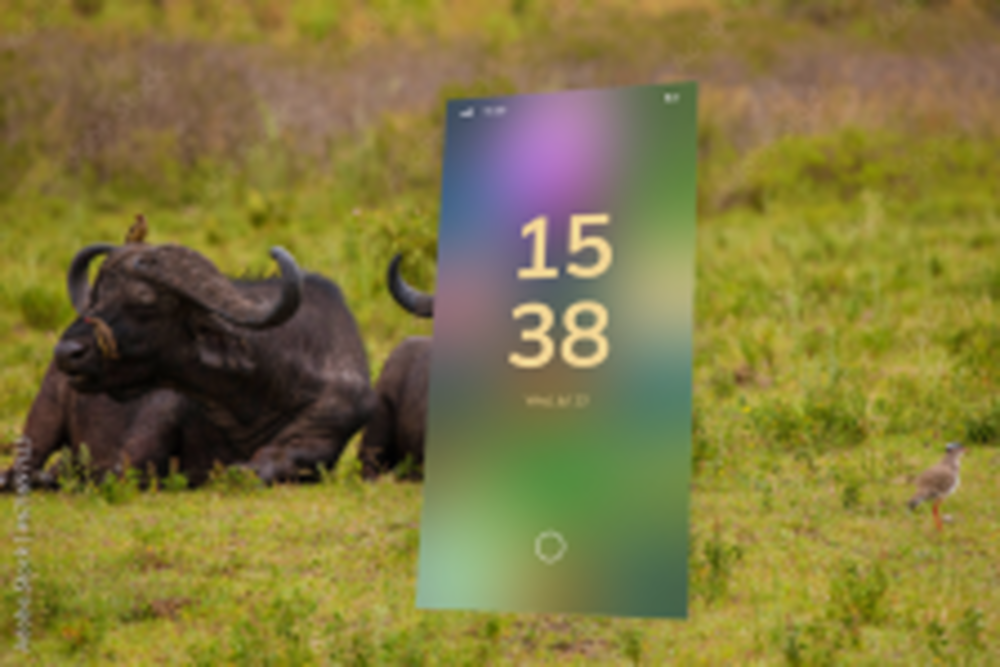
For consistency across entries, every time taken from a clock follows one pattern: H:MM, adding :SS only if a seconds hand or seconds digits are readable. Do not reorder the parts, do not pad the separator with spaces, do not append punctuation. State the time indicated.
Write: 15:38
